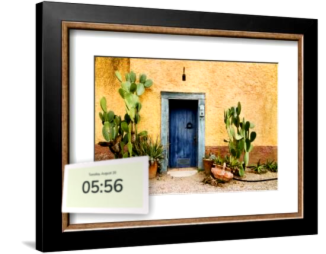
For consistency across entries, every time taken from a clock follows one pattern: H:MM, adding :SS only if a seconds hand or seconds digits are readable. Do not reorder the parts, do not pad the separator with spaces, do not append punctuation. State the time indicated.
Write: 5:56
